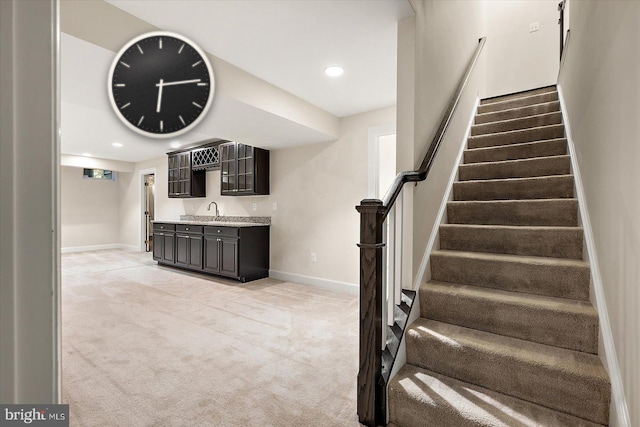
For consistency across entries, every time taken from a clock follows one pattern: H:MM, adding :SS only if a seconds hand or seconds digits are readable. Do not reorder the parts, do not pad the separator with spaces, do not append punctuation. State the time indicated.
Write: 6:14
